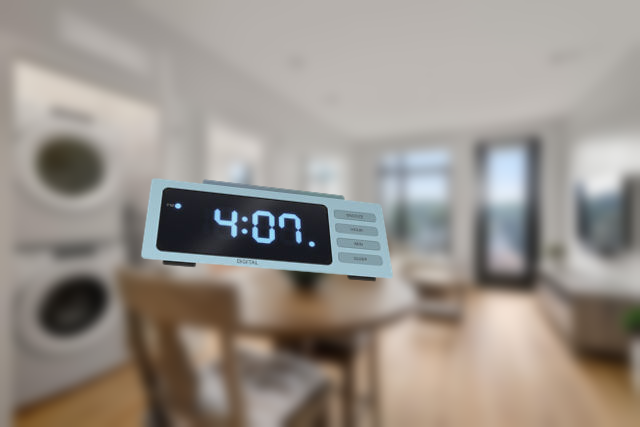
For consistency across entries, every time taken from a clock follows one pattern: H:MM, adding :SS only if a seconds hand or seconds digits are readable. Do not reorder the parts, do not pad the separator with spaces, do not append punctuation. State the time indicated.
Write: 4:07
